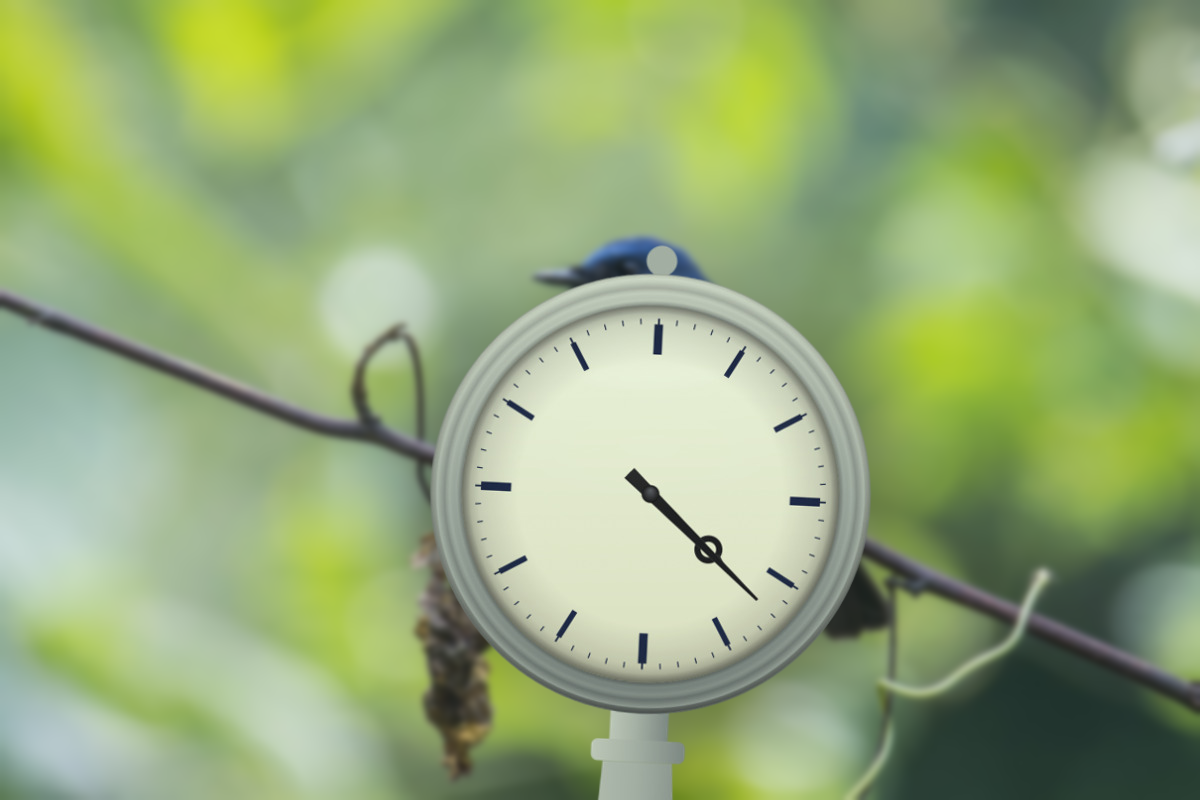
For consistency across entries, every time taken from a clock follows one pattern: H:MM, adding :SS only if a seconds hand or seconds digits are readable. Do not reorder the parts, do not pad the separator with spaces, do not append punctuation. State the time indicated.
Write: 4:22
